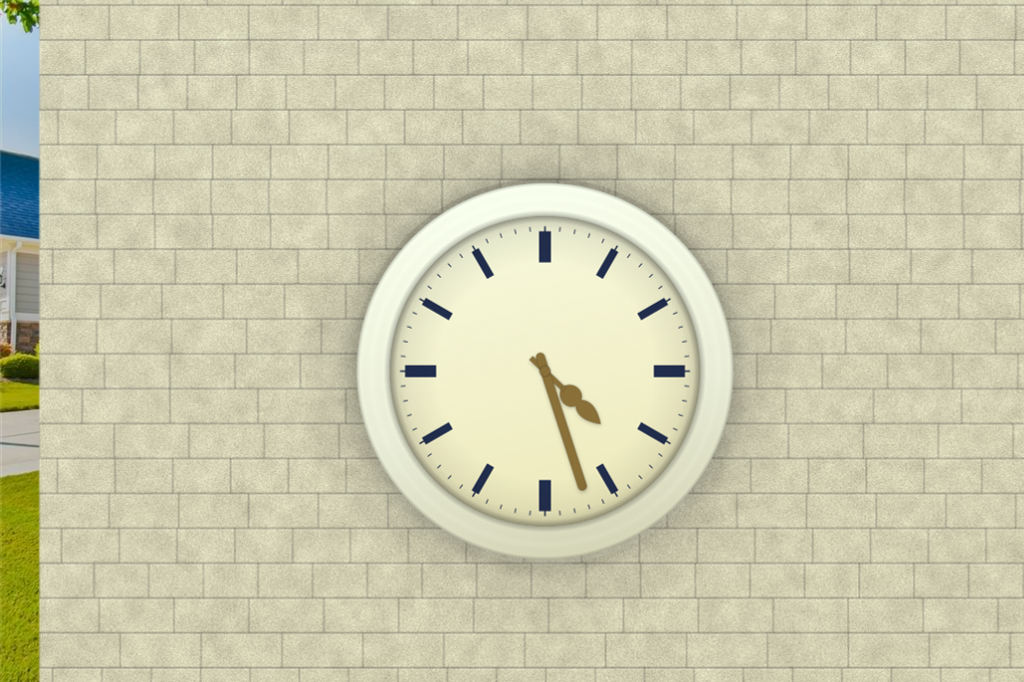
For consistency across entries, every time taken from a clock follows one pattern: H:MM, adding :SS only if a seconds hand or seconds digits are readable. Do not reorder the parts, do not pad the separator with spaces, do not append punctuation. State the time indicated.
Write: 4:27
